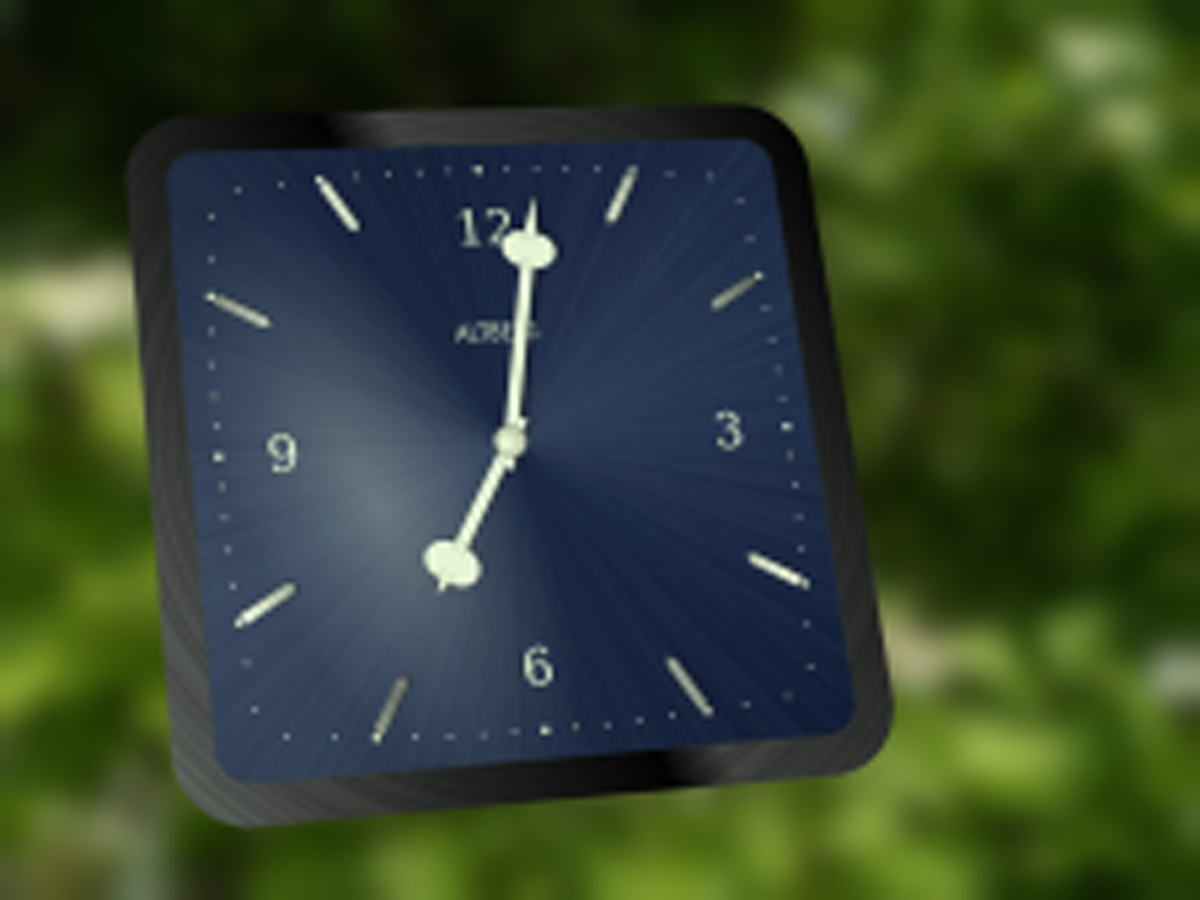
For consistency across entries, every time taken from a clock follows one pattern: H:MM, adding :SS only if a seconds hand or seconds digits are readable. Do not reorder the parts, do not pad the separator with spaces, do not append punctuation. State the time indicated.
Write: 7:02
